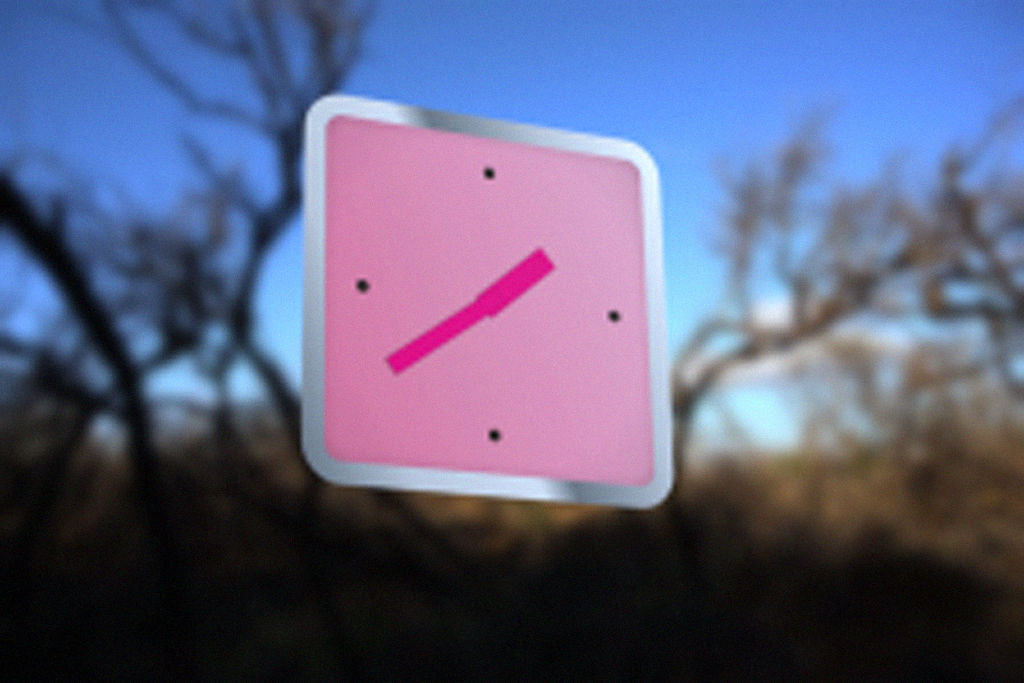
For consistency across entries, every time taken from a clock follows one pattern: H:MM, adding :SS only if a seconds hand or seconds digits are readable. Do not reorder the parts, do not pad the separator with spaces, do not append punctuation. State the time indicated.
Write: 1:39
